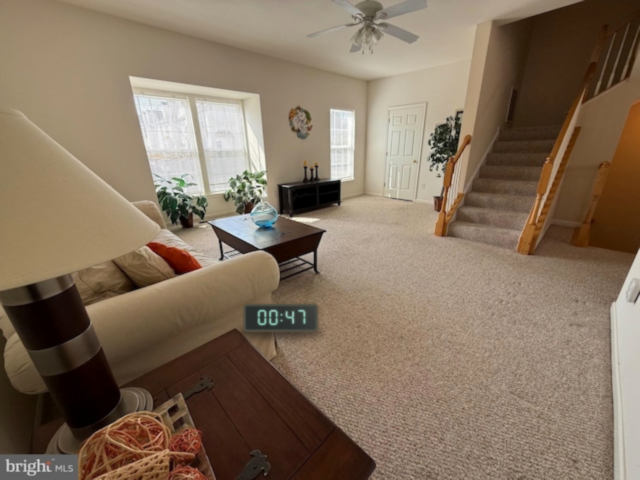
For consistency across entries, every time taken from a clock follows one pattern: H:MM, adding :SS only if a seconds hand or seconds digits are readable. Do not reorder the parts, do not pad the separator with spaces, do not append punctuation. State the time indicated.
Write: 0:47
